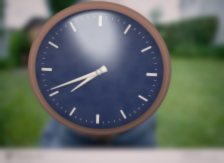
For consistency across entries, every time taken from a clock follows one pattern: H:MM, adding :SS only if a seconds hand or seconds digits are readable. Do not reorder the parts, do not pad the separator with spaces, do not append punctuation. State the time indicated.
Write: 7:41
